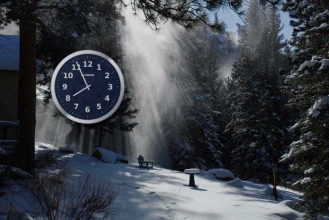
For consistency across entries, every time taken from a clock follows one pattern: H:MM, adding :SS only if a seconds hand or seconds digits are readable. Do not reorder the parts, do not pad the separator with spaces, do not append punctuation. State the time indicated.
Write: 7:56
